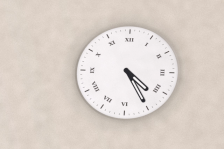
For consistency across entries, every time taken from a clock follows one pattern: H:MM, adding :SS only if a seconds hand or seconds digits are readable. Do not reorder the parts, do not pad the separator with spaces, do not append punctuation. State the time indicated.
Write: 4:25
